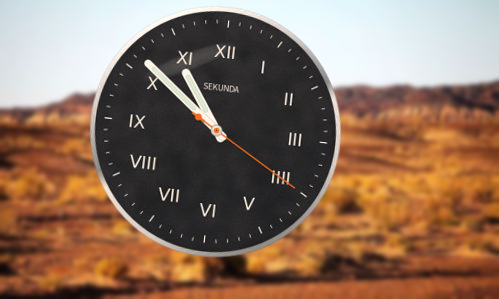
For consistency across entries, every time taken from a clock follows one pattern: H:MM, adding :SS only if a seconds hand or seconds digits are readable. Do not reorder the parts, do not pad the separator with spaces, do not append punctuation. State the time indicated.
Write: 10:51:20
